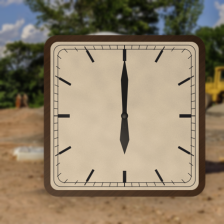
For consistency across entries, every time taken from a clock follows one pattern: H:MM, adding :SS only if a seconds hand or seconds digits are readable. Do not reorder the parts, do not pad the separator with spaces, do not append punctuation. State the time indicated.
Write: 6:00
